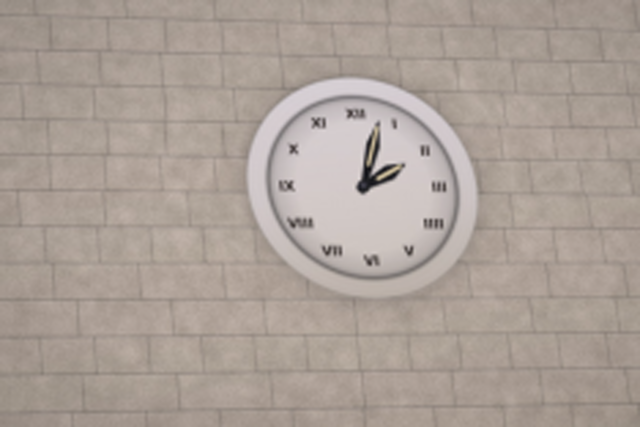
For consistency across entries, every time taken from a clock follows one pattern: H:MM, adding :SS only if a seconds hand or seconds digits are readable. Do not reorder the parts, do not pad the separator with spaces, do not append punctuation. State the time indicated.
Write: 2:03
